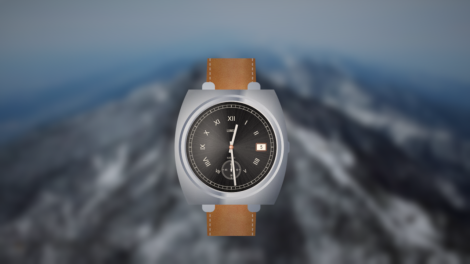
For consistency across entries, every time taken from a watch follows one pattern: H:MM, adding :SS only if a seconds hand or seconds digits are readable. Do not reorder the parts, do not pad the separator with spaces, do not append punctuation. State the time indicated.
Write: 12:29
